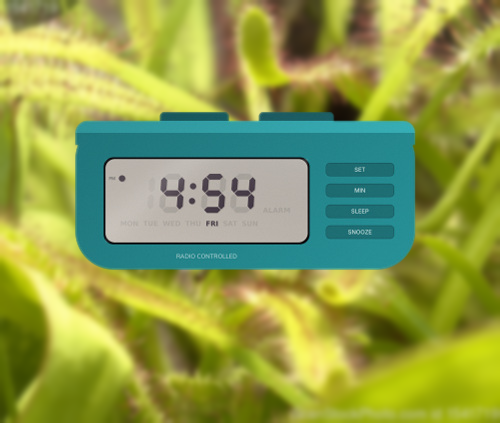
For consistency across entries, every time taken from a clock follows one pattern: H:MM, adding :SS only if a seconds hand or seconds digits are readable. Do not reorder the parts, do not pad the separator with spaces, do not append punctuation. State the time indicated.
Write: 4:54
